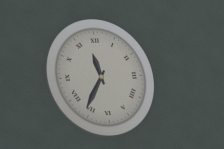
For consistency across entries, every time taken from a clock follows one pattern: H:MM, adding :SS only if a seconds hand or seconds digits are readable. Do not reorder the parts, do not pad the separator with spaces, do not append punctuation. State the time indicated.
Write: 11:36
